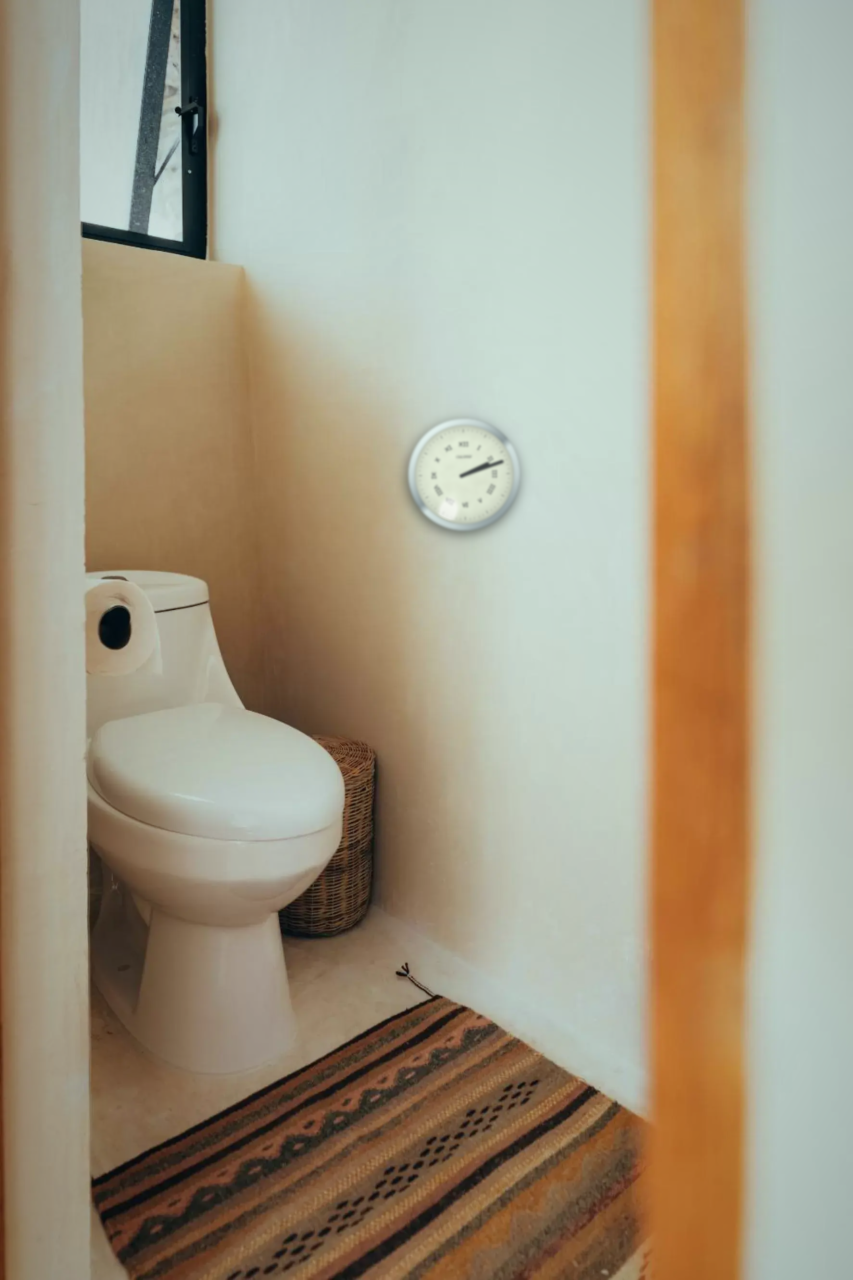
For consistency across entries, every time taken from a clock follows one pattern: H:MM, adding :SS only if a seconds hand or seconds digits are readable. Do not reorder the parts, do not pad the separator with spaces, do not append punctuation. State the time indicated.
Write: 2:12
